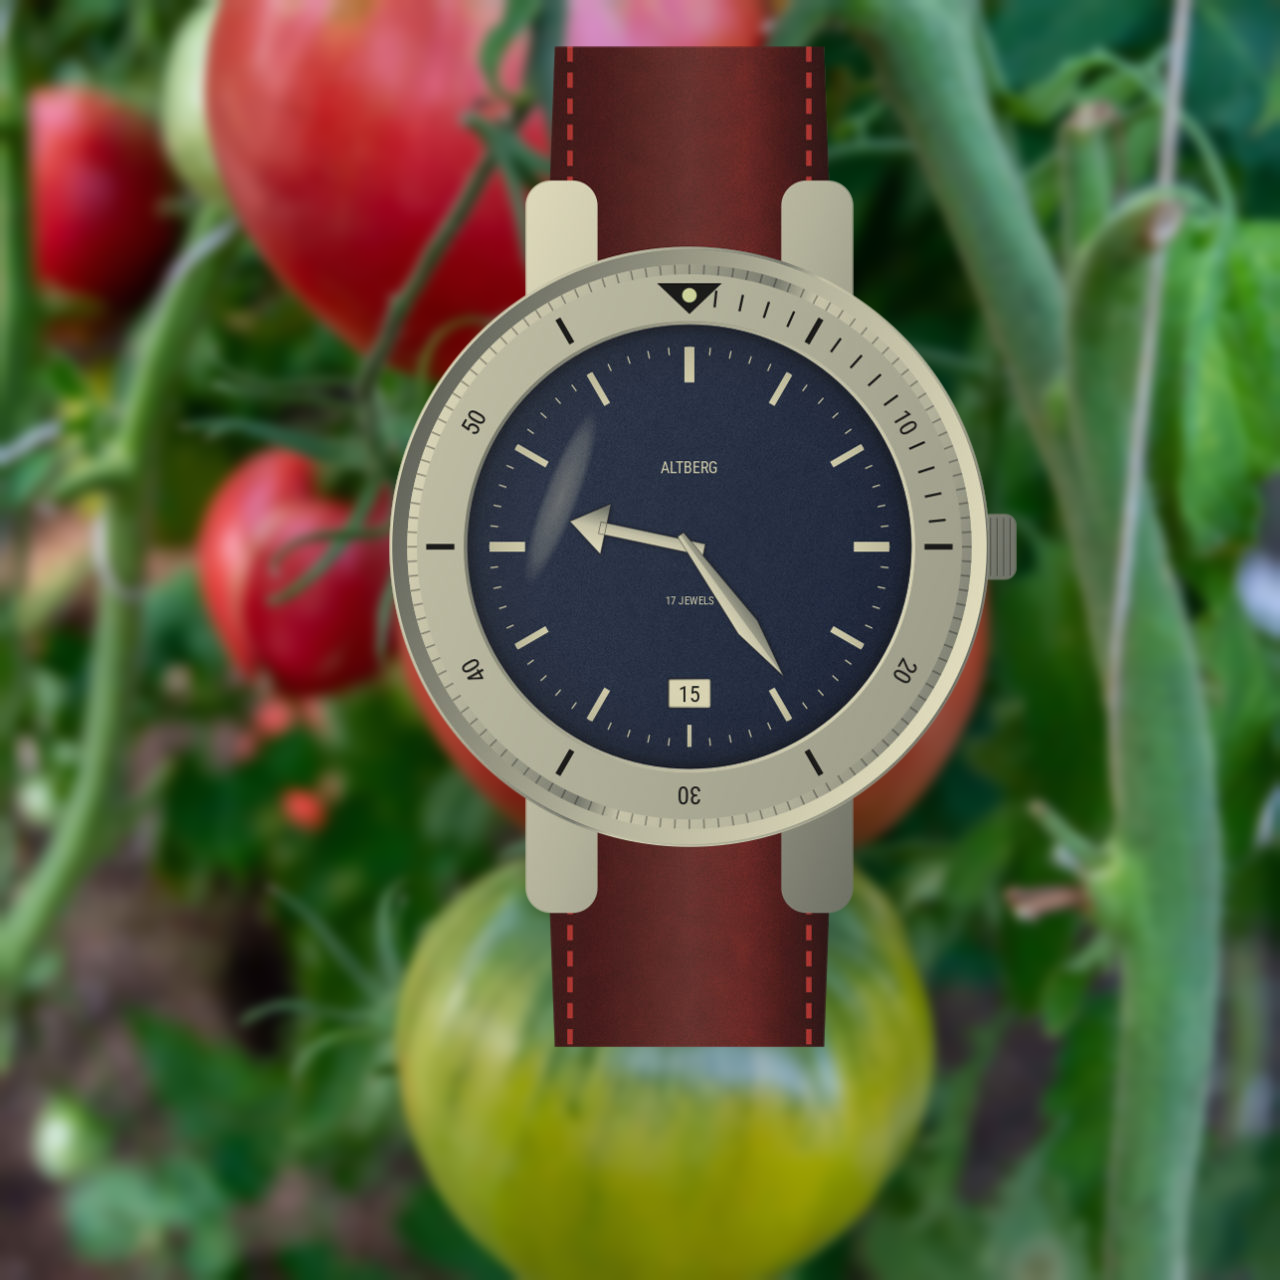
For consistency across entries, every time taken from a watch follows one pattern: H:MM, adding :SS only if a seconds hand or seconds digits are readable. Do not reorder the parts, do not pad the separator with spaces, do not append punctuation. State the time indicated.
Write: 9:24
